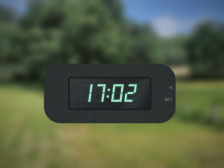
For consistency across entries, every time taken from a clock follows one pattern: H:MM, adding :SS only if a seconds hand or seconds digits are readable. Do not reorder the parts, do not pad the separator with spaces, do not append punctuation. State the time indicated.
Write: 17:02
